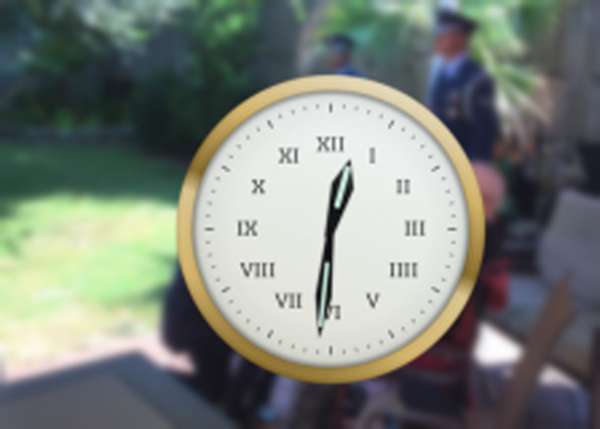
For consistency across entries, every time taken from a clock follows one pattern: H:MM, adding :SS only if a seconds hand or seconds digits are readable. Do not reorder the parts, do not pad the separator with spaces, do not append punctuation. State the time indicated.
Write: 12:31
